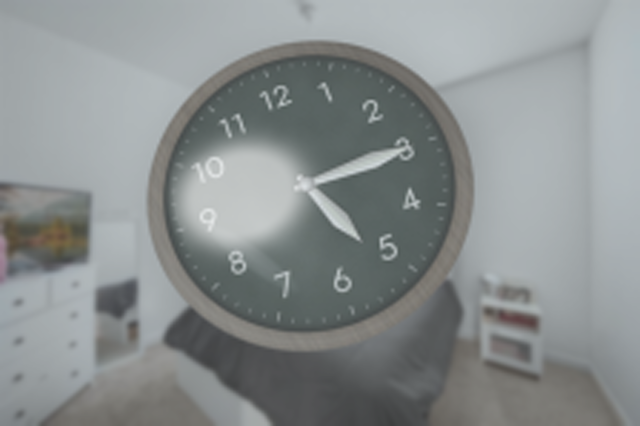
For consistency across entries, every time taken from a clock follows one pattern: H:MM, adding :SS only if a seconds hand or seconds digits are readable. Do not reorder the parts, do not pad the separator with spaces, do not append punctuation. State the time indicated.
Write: 5:15
